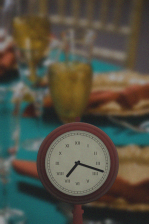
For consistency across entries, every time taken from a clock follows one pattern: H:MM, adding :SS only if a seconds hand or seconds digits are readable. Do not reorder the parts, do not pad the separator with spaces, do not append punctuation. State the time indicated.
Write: 7:18
